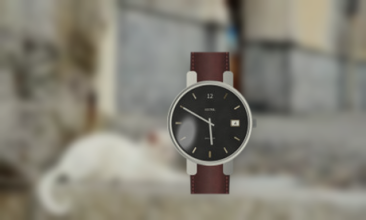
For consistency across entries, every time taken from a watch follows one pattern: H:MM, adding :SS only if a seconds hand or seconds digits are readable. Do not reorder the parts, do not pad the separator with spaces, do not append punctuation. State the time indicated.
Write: 5:50
